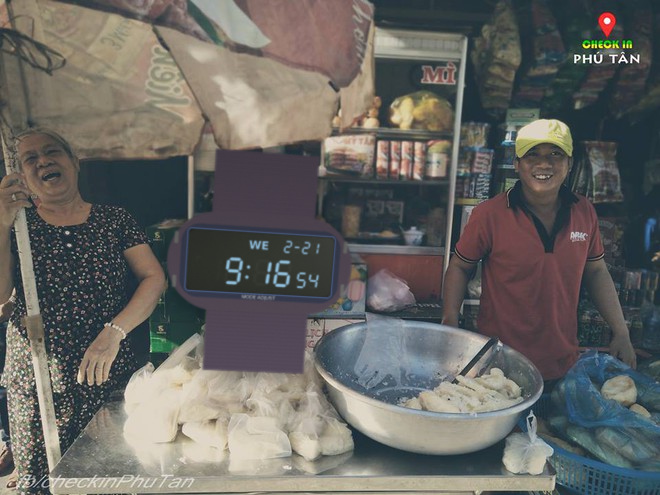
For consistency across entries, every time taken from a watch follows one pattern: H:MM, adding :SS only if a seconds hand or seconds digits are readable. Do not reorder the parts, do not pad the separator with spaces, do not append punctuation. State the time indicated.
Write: 9:16:54
